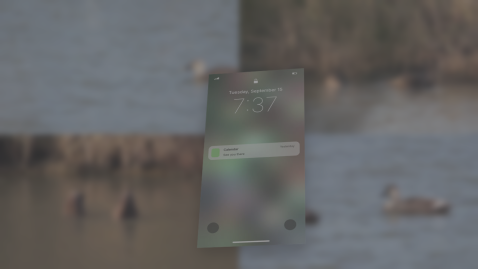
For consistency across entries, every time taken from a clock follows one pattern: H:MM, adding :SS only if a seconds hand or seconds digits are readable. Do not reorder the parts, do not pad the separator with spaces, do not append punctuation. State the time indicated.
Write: 7:37
